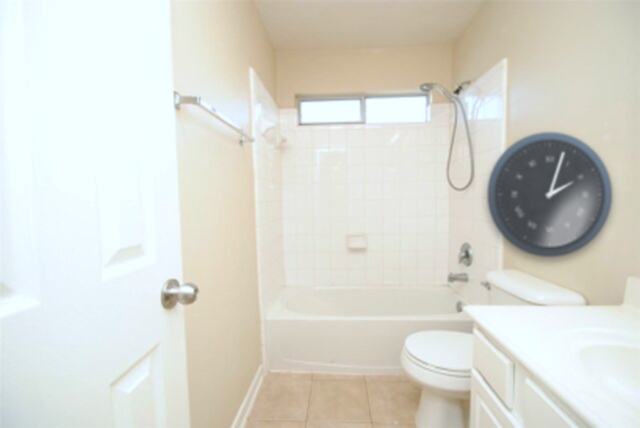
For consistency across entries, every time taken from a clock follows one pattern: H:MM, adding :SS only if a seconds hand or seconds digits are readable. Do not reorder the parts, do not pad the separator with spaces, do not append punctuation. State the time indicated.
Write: 2:03
